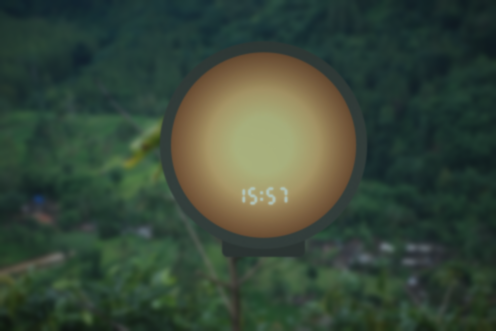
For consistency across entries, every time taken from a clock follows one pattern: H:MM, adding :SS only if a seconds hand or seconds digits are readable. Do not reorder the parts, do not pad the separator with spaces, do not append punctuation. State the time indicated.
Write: 15:57
